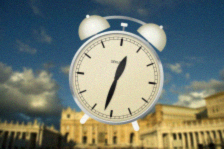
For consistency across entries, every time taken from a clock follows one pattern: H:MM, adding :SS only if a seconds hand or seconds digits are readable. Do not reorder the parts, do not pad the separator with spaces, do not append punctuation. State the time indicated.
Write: 12:32
